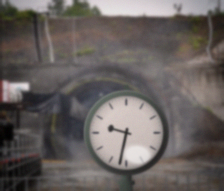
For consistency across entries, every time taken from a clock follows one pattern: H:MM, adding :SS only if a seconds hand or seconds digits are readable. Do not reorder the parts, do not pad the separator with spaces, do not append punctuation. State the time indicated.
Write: 9:32
